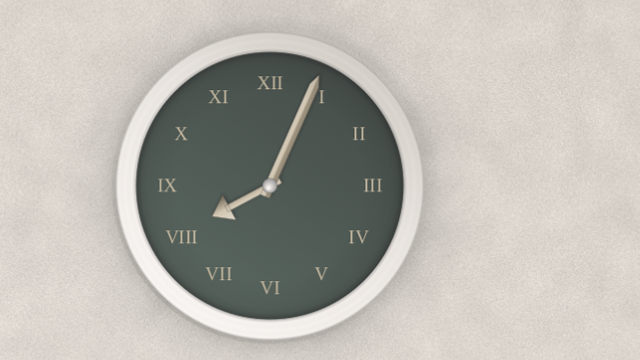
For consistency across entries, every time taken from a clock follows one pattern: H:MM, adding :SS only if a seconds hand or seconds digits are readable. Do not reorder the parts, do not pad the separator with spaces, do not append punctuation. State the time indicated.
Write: 8:04
